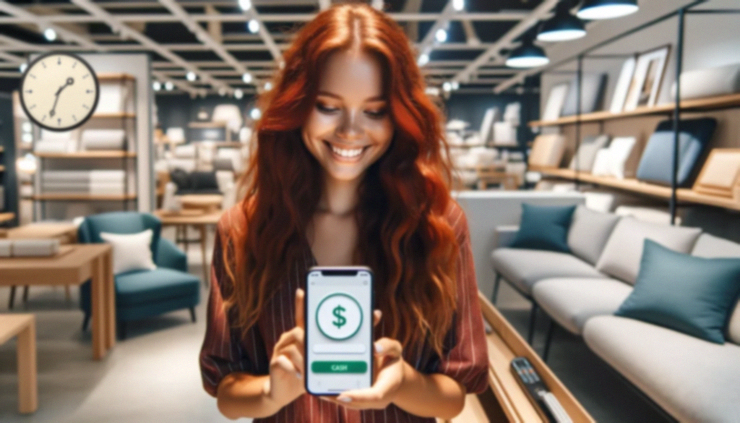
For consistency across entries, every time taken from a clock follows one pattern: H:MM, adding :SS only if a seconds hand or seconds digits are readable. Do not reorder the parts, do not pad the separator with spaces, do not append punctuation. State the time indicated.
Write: 1:33
